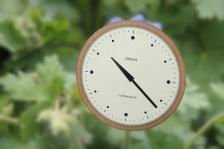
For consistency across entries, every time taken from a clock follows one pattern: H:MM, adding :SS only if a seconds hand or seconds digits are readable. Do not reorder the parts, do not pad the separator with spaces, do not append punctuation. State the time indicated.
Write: 10:22
